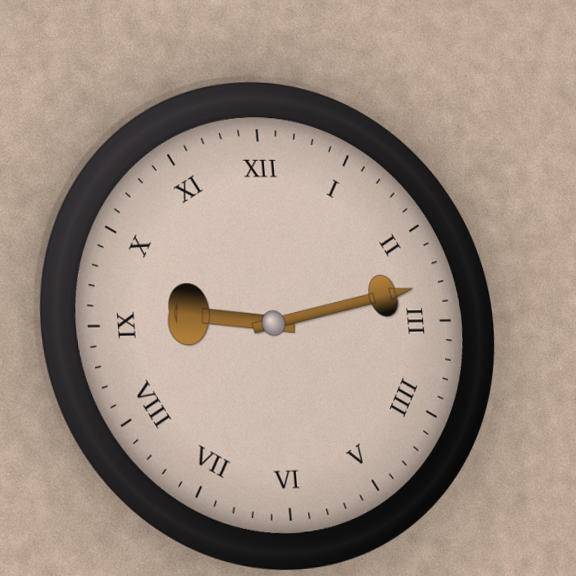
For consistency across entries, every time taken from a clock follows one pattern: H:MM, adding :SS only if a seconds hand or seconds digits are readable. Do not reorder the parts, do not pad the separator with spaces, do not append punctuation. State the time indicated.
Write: 9:13
